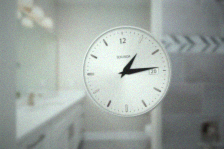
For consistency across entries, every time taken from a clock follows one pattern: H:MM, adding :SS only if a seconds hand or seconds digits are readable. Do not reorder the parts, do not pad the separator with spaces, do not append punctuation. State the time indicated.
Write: 1:14
